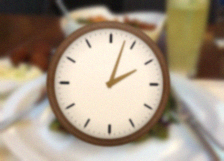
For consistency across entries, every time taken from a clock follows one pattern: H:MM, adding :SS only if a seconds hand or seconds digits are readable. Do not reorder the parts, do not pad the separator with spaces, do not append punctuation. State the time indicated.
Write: 2:03
